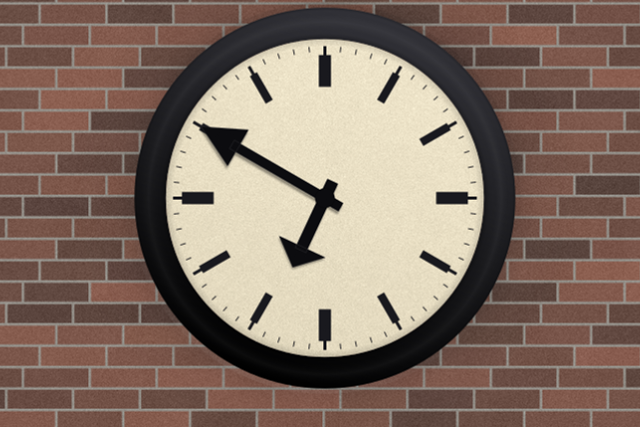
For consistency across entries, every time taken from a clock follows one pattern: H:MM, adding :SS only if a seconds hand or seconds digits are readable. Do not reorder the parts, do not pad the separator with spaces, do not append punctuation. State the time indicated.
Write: 6:50
